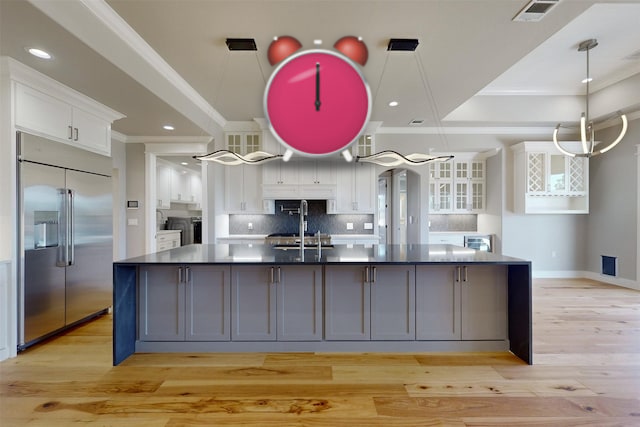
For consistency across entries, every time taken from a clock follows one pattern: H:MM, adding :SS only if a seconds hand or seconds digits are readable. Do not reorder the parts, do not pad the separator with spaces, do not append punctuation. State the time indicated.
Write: 12:00
